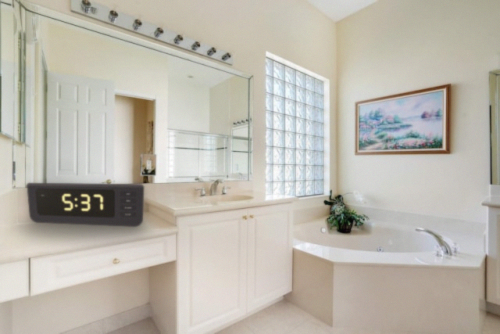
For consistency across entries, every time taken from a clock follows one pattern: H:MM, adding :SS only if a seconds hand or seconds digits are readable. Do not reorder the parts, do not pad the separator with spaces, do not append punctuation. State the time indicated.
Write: 5:37
